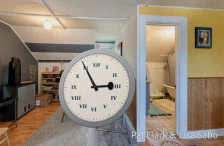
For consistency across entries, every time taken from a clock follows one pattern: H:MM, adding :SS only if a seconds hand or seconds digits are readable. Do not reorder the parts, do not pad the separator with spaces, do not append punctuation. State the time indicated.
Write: 2:55
